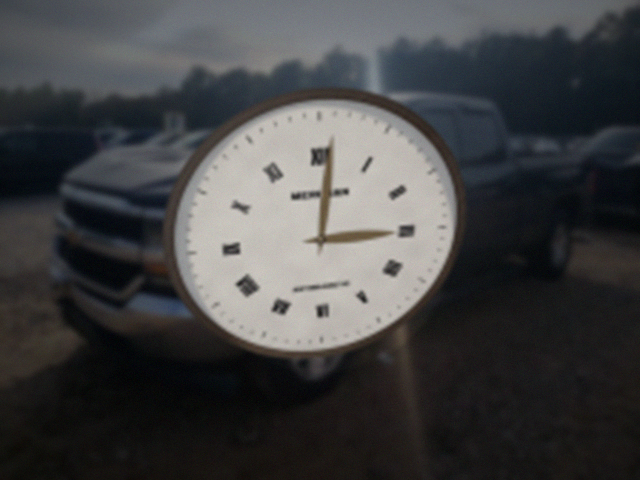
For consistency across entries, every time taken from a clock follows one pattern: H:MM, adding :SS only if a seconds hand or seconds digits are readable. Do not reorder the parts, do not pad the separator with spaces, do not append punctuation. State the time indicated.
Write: 3:01
